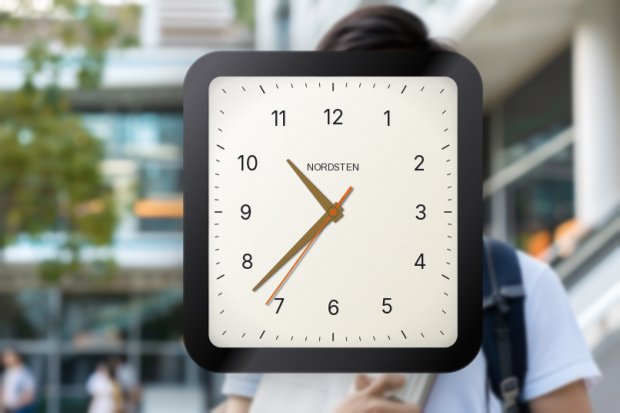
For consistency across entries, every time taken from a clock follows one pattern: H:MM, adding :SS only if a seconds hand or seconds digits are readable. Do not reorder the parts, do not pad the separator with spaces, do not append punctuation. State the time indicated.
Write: 10:37:36
